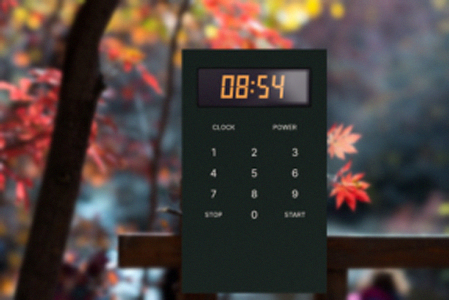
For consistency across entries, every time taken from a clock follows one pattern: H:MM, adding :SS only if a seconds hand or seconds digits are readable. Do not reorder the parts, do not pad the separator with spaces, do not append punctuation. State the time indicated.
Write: 8:54
